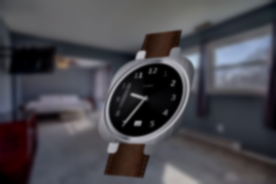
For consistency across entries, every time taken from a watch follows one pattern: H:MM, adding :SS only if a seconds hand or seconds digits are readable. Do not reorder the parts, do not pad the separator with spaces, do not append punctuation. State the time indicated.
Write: 9:35
